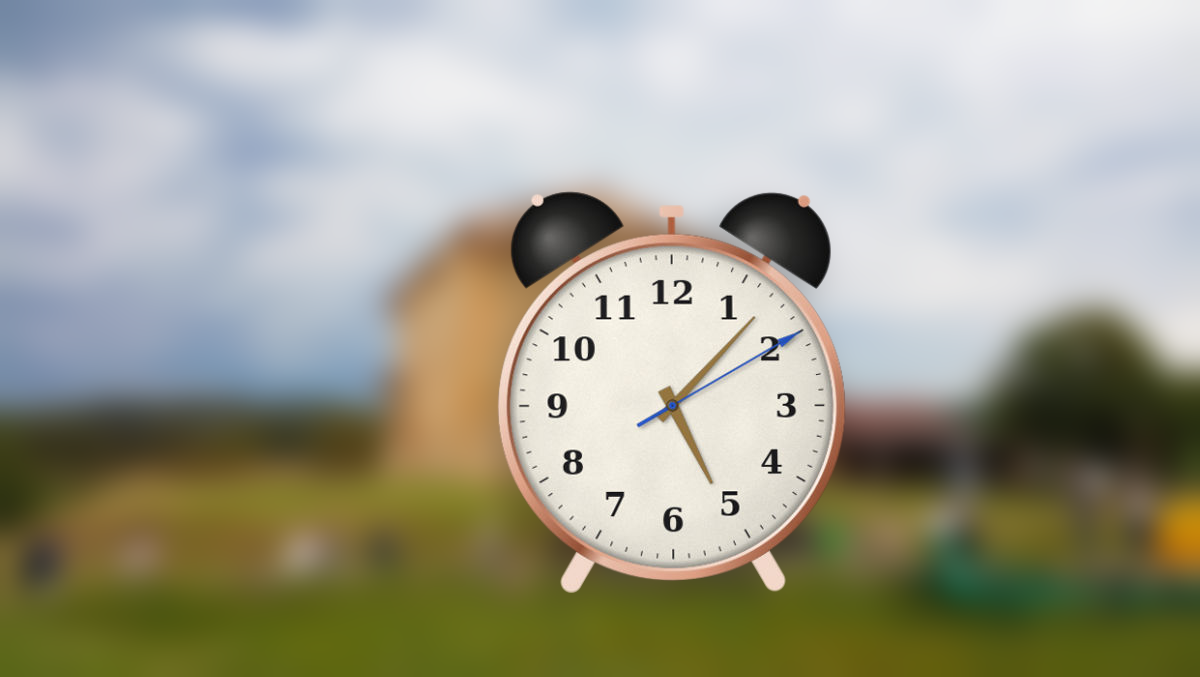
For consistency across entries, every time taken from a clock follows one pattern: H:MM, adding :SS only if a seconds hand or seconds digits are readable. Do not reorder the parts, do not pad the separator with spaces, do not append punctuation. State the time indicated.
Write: 5:07:10
